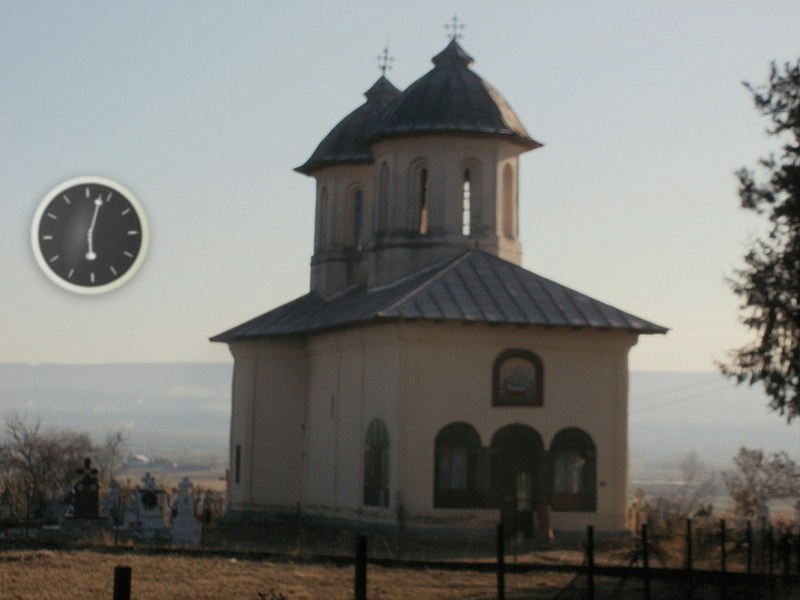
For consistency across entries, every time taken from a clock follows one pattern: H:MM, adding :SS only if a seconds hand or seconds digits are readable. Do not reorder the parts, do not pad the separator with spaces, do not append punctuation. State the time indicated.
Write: 6:03
